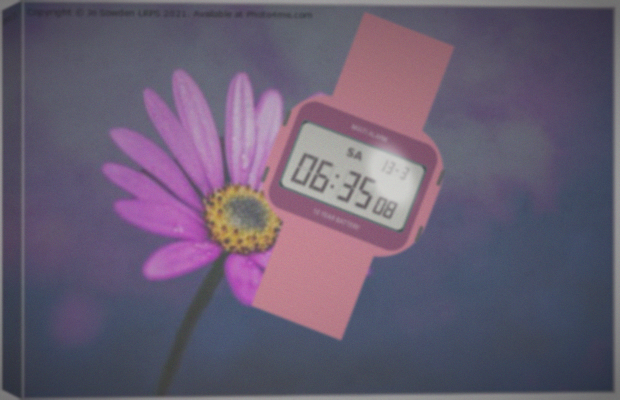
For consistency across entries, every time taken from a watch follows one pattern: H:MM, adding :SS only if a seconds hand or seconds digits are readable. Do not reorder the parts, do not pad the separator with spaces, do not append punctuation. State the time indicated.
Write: 6:35:08
